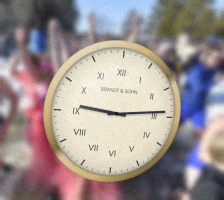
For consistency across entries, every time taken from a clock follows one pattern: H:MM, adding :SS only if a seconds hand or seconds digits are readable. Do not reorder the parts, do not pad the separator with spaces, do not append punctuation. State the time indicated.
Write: 9:14
